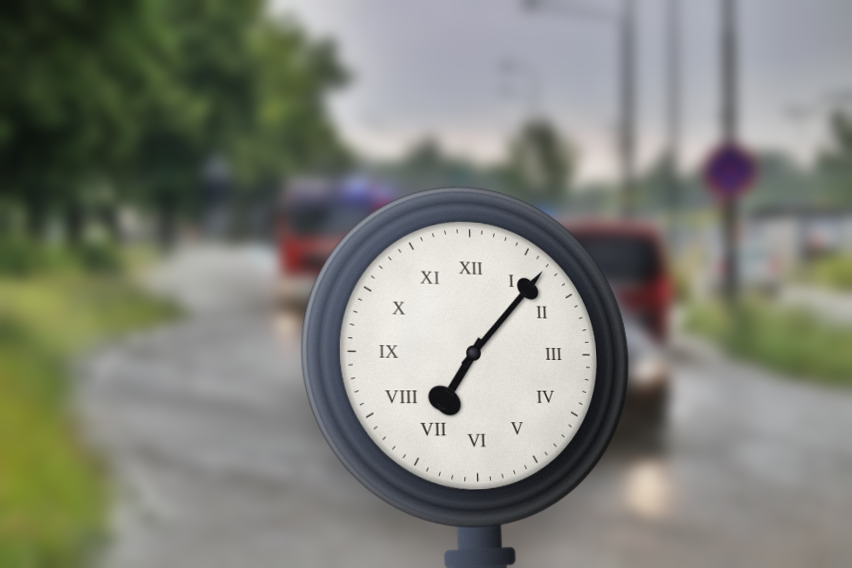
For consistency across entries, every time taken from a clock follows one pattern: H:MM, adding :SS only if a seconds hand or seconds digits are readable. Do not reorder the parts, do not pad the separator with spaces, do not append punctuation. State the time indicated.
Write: 7:07
